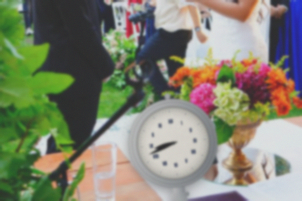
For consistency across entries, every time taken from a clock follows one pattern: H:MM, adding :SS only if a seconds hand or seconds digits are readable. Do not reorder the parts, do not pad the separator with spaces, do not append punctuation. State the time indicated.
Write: 8:42
